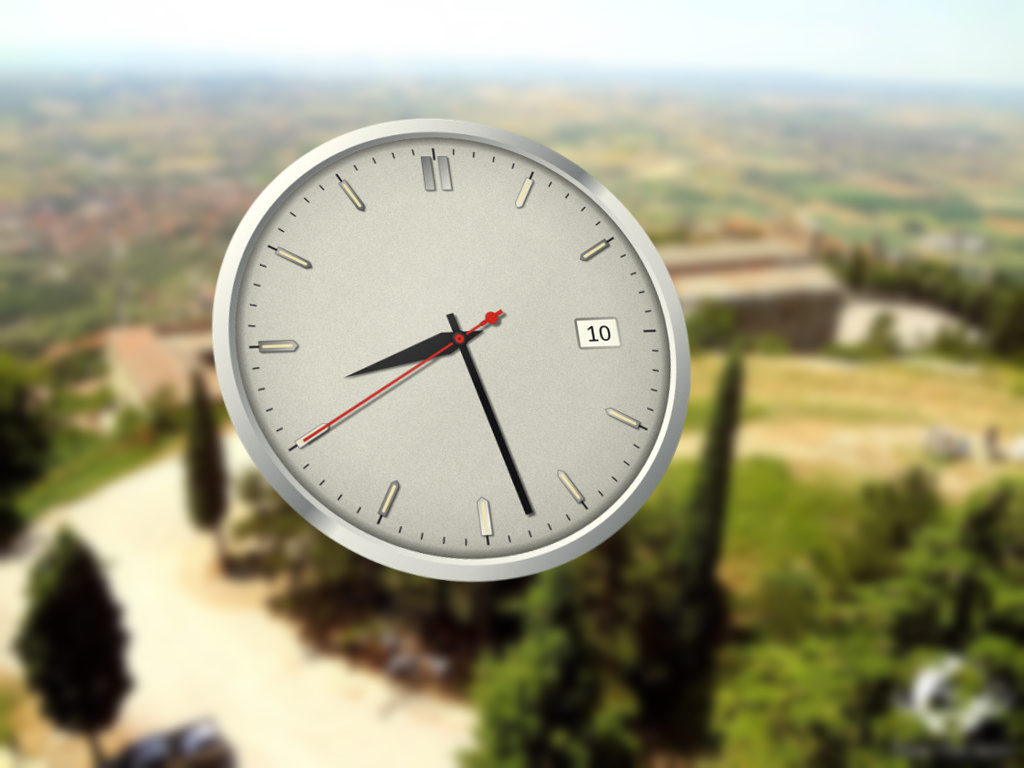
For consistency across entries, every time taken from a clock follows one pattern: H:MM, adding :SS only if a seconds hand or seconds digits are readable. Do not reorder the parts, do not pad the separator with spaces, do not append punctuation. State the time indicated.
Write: 8:27:40
